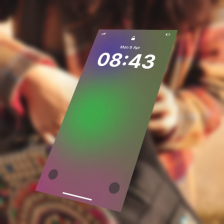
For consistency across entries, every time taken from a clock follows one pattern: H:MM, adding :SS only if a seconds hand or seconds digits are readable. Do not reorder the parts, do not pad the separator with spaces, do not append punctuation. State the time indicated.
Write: 8:43
